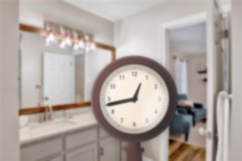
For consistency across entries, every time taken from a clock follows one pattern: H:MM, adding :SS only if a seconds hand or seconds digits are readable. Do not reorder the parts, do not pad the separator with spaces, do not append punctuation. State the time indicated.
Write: 12:43
